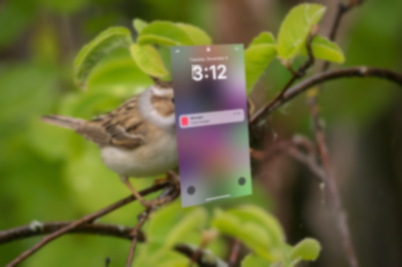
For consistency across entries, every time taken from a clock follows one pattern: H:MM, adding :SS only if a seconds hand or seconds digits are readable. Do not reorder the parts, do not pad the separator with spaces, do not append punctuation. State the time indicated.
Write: 3:12
